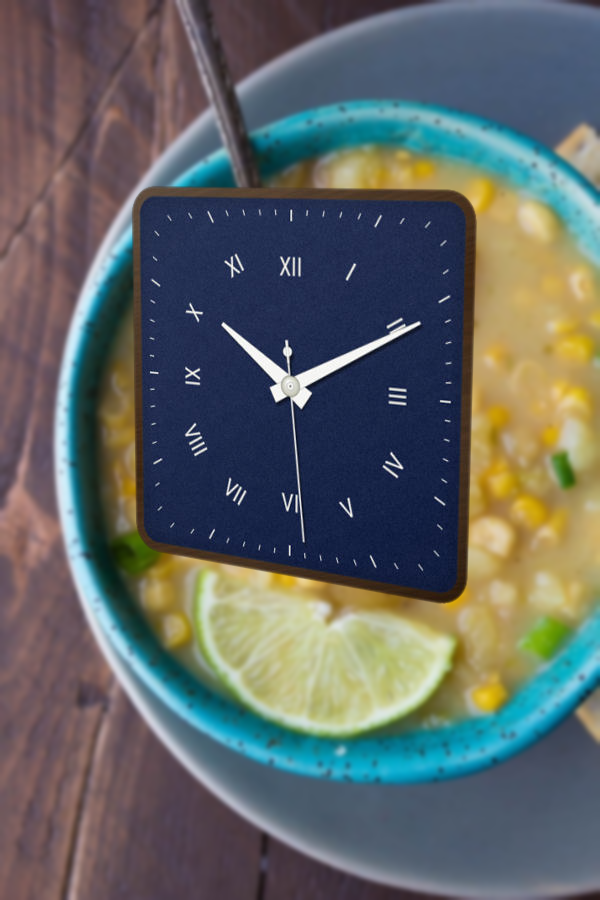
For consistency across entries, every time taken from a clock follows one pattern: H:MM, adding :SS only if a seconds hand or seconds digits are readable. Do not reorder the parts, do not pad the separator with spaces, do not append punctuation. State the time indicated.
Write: 10:10:29
